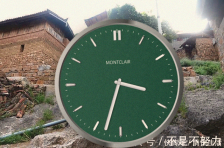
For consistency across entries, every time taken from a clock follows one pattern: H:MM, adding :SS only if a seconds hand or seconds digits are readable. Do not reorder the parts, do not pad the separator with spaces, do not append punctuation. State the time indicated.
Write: 3:33
